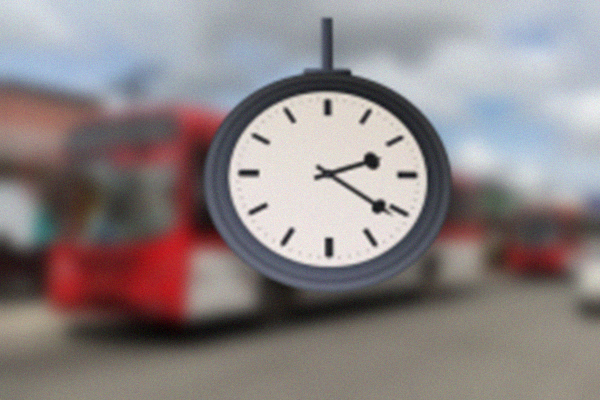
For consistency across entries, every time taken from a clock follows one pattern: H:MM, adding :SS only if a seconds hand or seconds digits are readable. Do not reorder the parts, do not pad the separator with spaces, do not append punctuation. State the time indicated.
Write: 2:21
